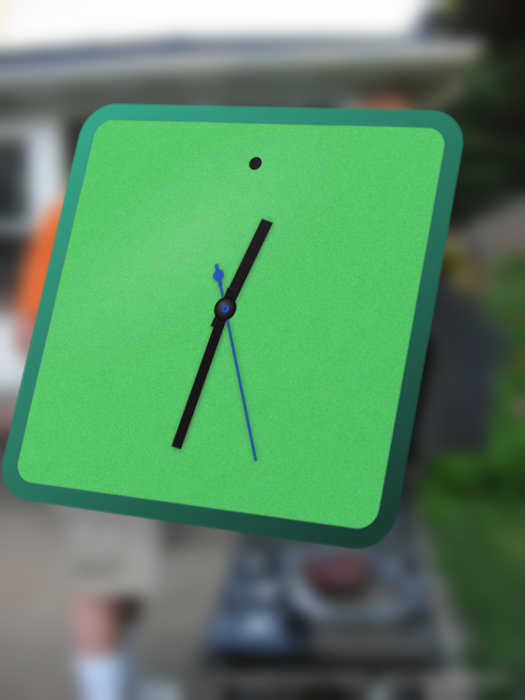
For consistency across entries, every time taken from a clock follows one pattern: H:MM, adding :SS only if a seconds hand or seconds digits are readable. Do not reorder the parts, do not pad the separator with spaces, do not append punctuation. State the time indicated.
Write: 12:31:26
